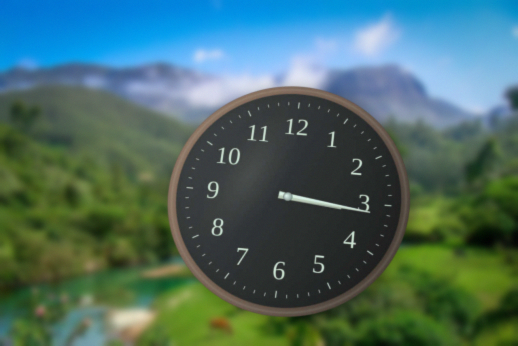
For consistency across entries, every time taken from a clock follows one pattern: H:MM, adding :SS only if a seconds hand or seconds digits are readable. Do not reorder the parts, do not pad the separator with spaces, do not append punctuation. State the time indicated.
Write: 3:16
